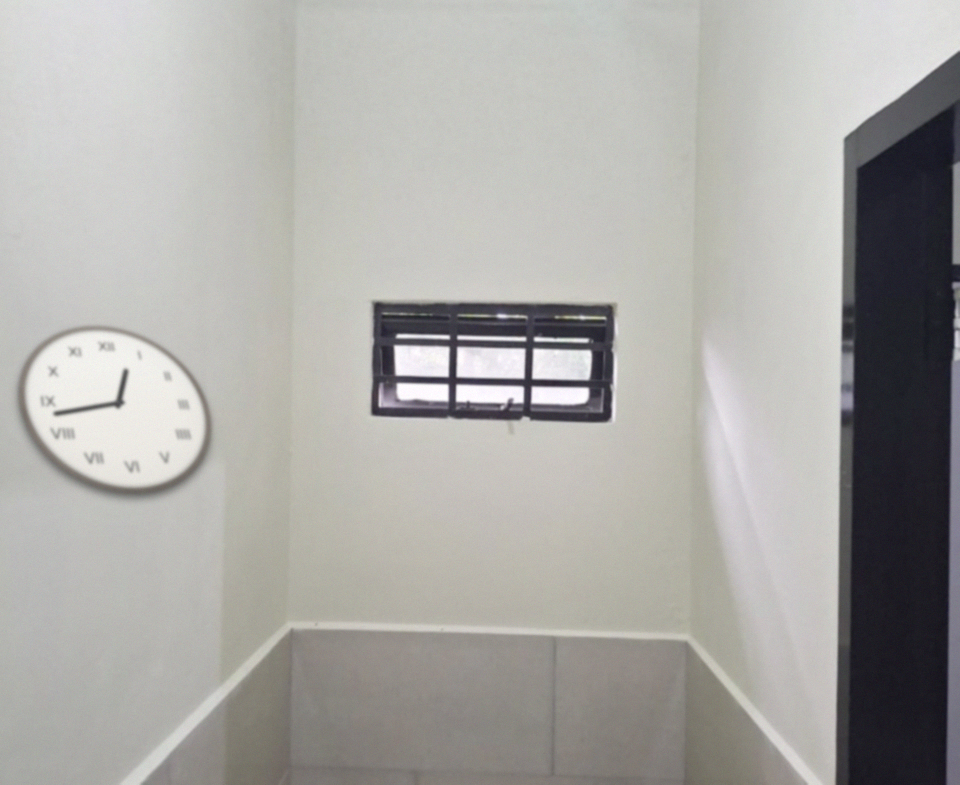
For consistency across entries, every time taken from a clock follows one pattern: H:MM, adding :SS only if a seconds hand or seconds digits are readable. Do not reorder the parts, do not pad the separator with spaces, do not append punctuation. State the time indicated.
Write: 12:43
